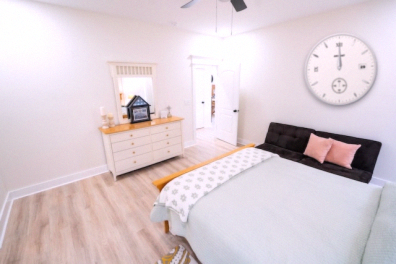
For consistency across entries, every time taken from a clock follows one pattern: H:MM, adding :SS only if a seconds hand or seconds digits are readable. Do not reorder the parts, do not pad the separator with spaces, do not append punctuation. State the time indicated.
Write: 12:00
